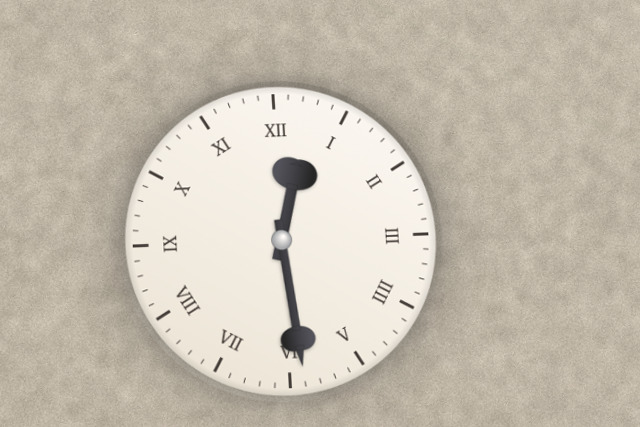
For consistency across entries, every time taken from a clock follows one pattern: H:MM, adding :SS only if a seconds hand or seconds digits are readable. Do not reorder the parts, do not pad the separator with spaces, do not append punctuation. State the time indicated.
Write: 12:29
